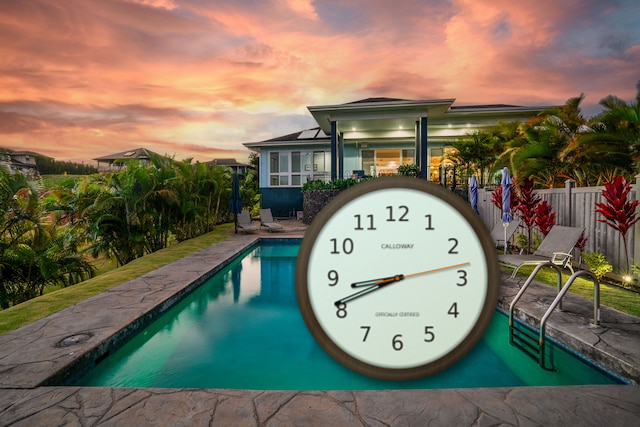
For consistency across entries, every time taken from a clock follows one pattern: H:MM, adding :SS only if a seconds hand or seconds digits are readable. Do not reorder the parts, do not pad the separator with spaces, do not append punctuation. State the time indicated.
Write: 8:41:13
